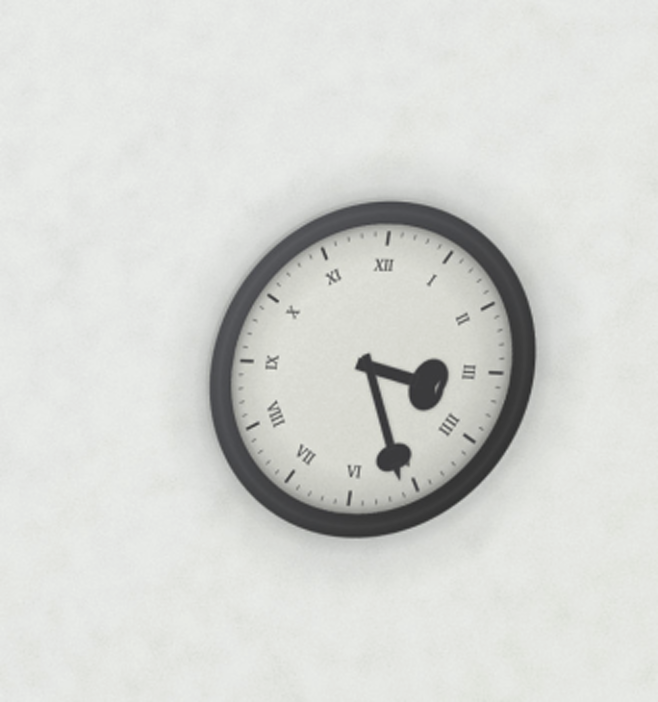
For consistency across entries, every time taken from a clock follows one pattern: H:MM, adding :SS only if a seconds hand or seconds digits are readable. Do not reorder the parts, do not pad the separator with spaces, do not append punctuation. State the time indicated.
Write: 3:26
